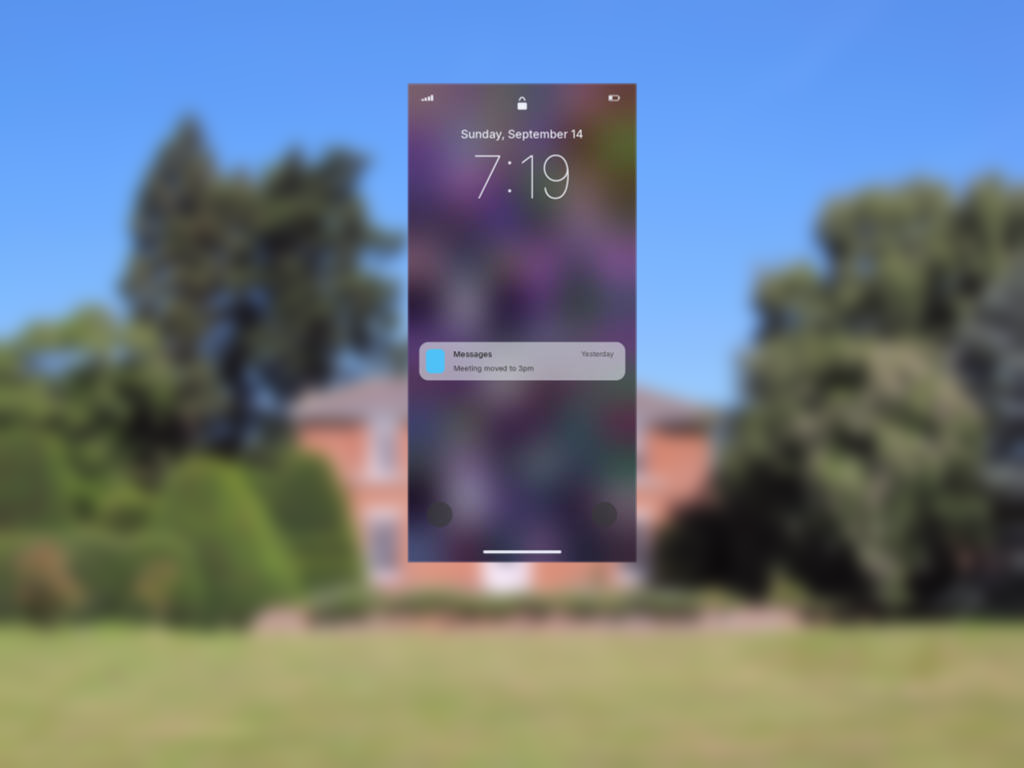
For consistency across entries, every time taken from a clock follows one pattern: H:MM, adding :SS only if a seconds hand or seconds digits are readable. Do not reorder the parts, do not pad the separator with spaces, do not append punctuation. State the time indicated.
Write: 7:19
